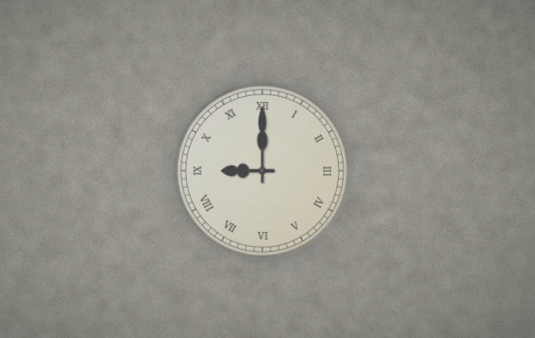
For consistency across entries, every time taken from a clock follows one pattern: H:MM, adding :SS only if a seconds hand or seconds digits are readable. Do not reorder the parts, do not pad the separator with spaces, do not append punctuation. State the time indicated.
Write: 9:00
